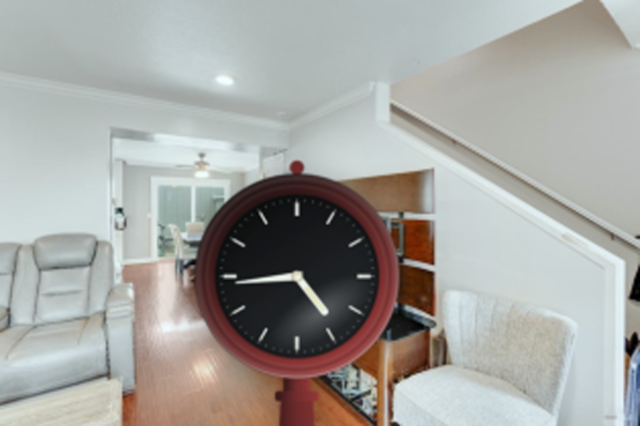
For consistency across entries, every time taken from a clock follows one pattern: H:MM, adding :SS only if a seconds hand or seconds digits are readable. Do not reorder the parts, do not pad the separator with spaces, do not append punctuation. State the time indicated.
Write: 4:44
